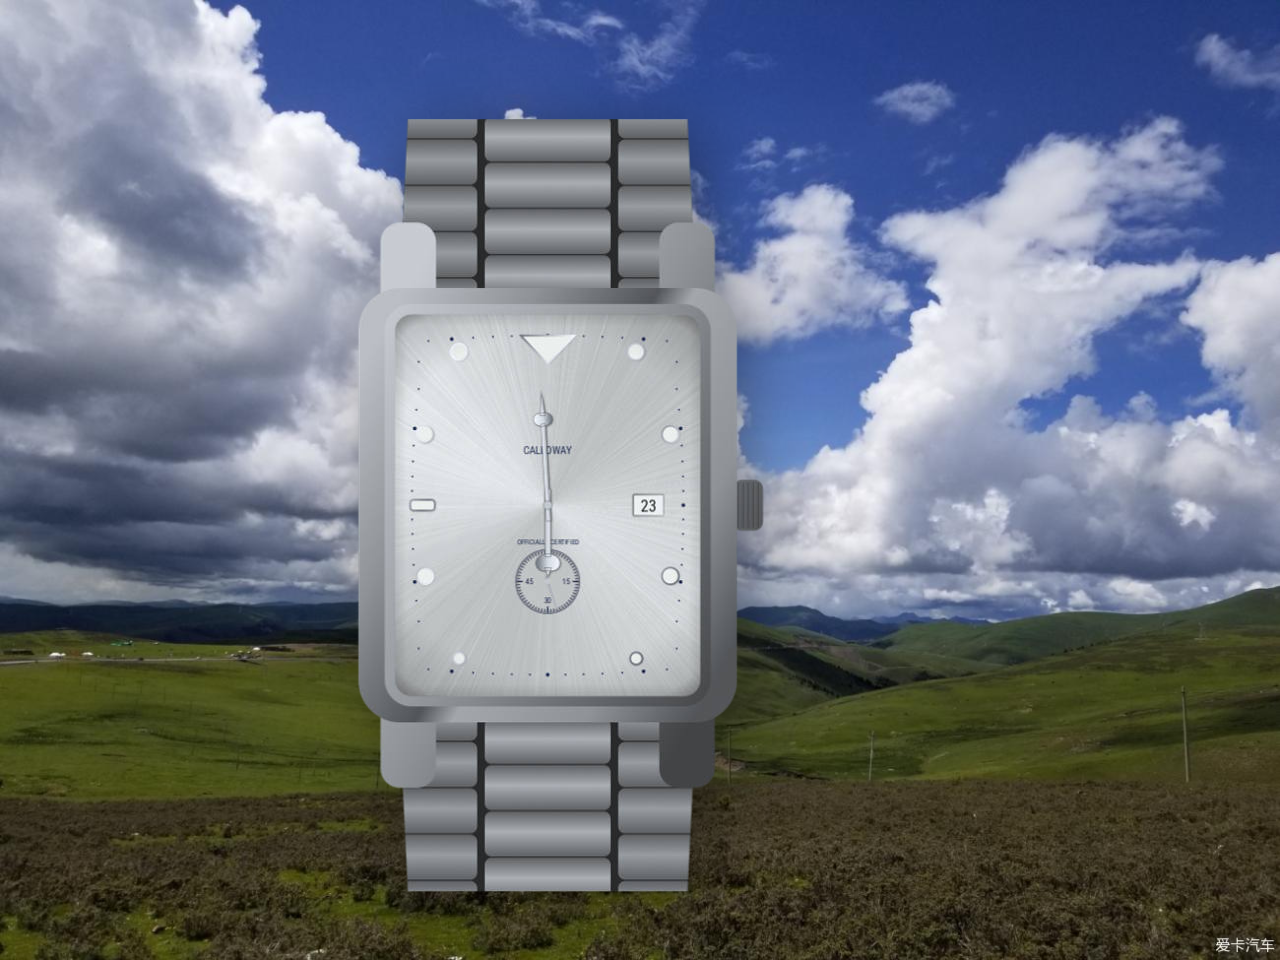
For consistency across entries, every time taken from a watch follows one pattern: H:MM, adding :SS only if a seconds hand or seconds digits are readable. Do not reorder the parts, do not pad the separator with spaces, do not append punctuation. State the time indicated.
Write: 5:59:27
